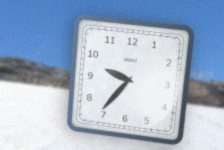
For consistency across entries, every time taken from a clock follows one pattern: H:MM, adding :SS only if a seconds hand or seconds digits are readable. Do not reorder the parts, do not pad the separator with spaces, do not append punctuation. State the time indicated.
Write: 9:36
